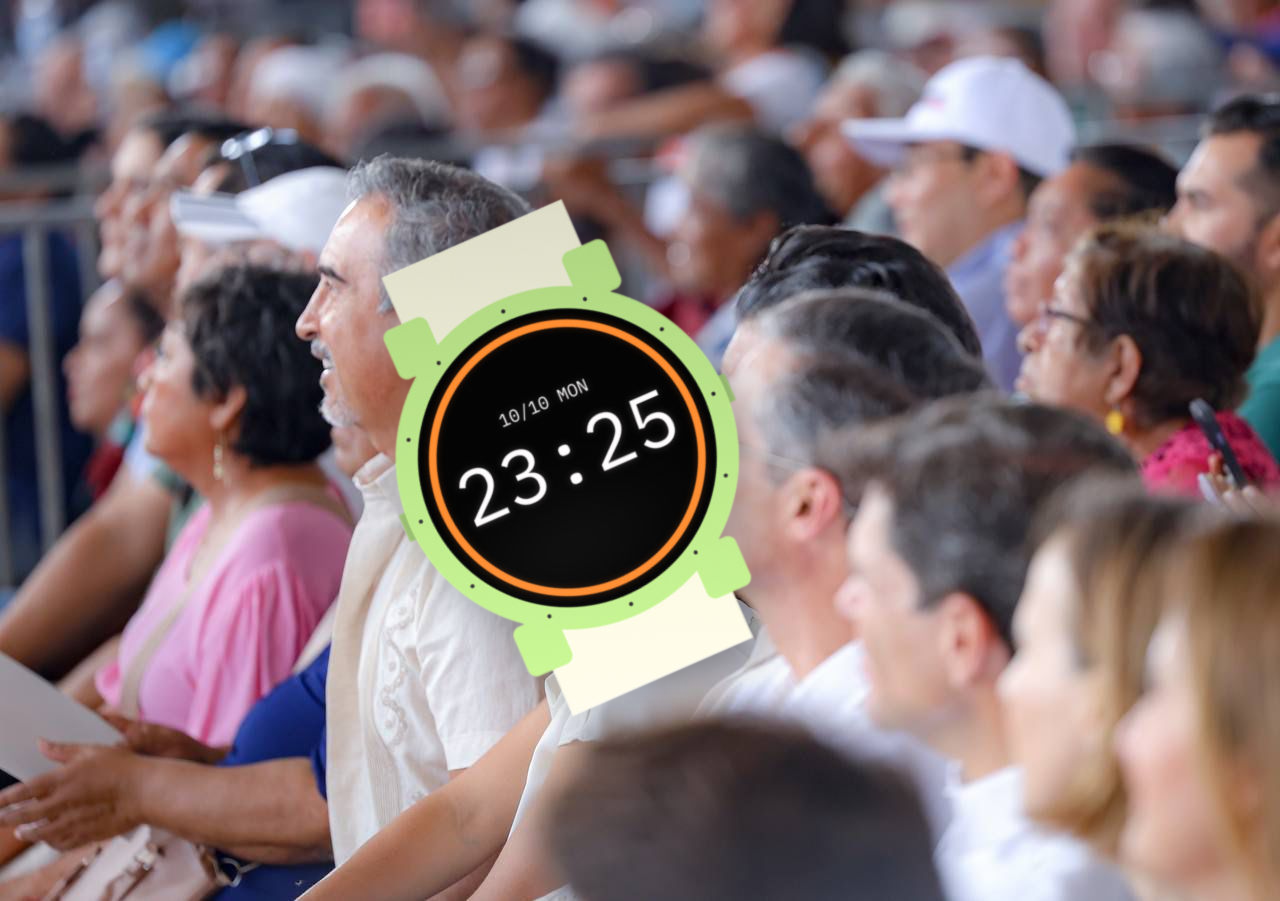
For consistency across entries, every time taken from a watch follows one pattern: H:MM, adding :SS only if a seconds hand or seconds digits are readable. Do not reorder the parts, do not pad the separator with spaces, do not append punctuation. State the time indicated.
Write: 23:25
